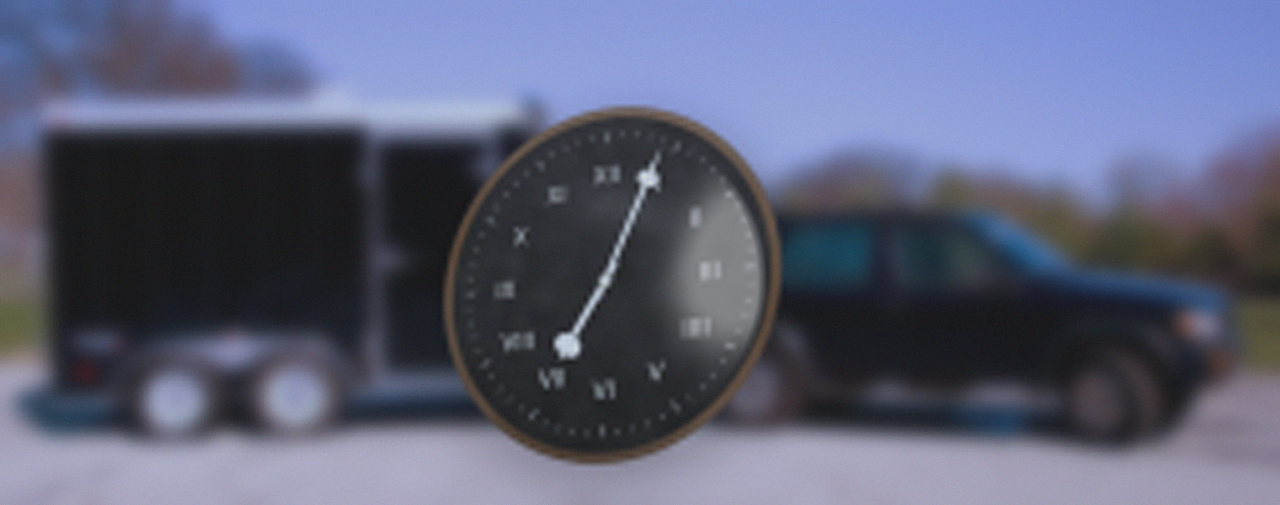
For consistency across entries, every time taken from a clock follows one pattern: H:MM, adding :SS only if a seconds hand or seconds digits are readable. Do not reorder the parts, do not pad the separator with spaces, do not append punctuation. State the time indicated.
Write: 7:04
